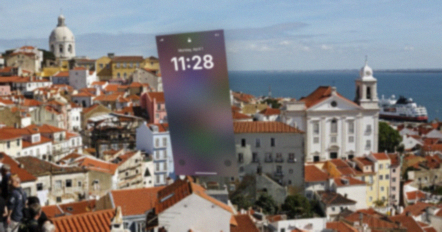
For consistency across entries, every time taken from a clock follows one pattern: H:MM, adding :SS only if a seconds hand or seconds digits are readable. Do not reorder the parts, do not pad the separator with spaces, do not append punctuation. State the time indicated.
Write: 11:28
